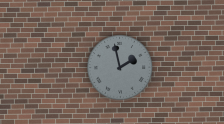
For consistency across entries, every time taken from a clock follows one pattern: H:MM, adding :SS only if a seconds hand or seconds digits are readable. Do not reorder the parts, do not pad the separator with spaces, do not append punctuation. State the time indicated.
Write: 1:58
